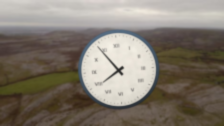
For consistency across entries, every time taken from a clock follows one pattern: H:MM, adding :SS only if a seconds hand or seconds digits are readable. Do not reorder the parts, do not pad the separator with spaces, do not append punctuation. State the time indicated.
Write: 7:54
